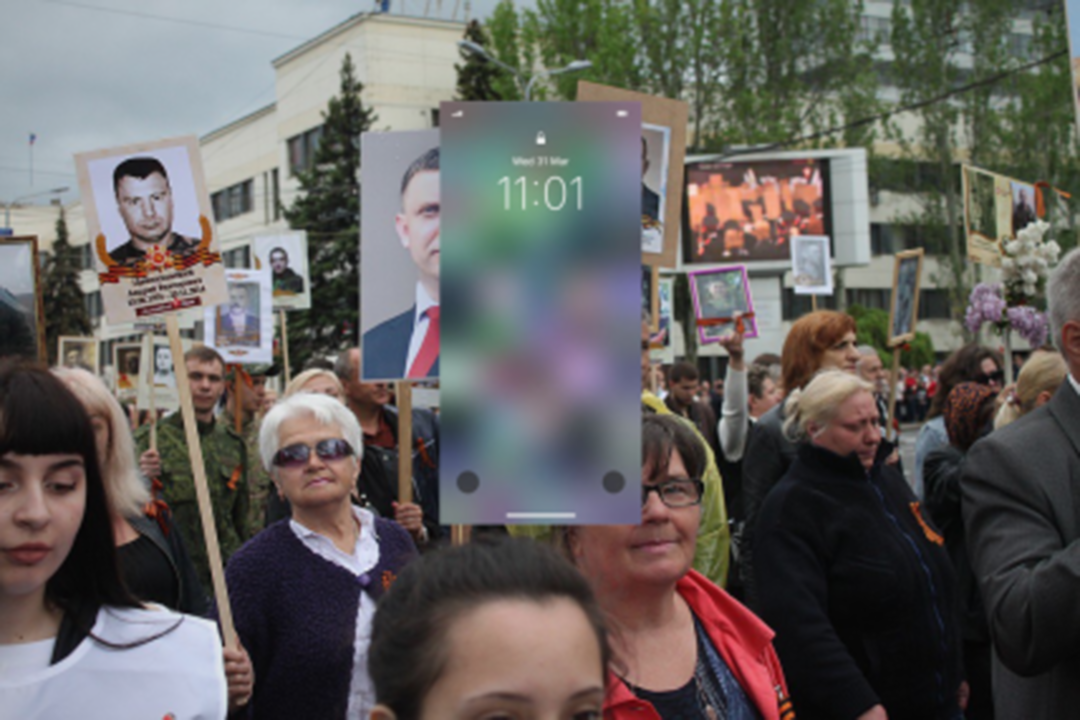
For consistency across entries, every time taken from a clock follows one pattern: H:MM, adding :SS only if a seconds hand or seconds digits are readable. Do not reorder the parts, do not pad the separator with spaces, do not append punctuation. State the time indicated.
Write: 11:01
